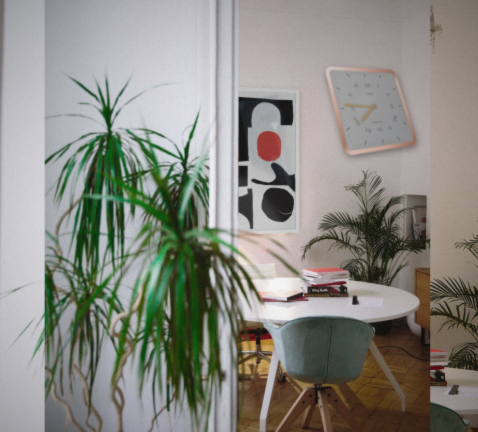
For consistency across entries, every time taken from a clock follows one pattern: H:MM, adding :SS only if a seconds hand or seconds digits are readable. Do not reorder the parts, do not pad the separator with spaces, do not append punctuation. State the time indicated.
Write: 7:46
